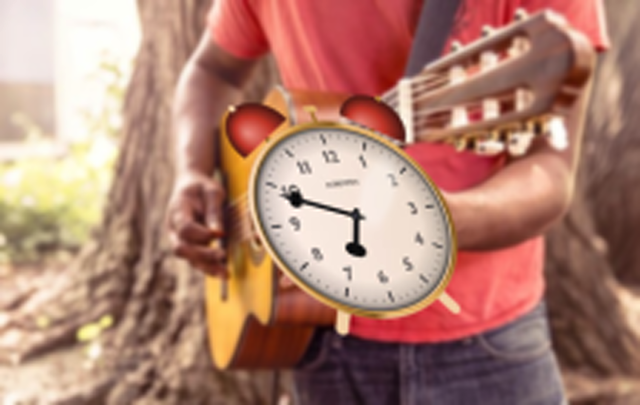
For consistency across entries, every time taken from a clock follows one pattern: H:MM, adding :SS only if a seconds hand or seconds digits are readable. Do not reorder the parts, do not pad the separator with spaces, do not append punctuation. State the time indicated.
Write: 6:49
